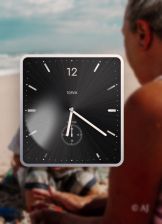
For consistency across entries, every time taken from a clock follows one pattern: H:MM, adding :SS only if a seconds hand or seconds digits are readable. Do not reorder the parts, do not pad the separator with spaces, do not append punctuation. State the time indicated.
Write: 6:21
